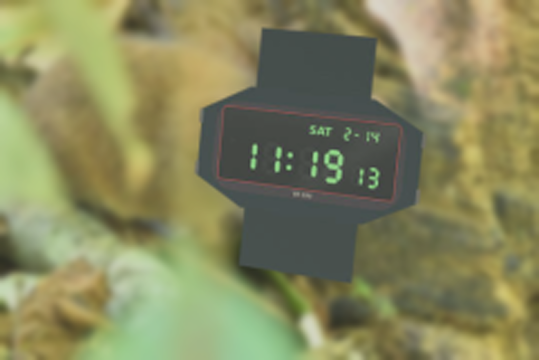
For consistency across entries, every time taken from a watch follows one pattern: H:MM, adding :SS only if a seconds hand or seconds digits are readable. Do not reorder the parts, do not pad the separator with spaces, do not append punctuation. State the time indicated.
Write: 11:19:13
